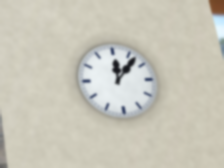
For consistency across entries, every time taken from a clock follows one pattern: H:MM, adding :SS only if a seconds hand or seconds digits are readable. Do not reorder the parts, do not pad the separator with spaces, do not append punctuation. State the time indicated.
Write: 12:07
